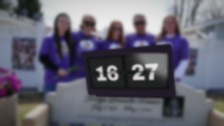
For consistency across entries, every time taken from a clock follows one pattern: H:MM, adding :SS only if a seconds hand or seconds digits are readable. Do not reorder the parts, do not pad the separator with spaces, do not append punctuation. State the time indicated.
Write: 16:27
